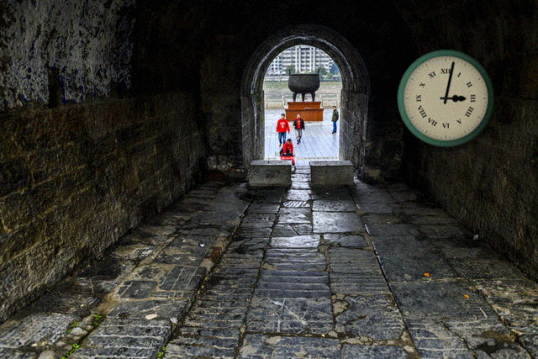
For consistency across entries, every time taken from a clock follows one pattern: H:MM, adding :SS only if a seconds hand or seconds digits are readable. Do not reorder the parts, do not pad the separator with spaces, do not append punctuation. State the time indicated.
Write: 3:02
